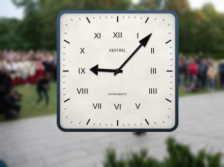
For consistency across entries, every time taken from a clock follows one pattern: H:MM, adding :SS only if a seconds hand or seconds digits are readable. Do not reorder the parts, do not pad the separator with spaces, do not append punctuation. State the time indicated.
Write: 9:07
